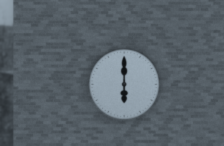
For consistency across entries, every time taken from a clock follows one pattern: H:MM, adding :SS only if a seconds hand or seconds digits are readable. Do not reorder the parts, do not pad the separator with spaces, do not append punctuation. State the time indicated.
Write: 6:00
